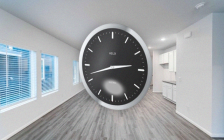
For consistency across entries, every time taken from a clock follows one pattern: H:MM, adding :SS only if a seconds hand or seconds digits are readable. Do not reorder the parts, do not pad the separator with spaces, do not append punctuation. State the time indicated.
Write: 2:42
